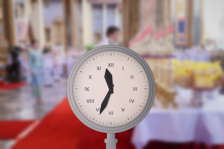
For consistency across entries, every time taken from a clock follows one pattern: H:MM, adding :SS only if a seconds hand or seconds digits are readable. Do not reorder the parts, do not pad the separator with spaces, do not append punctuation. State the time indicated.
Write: 11:34
